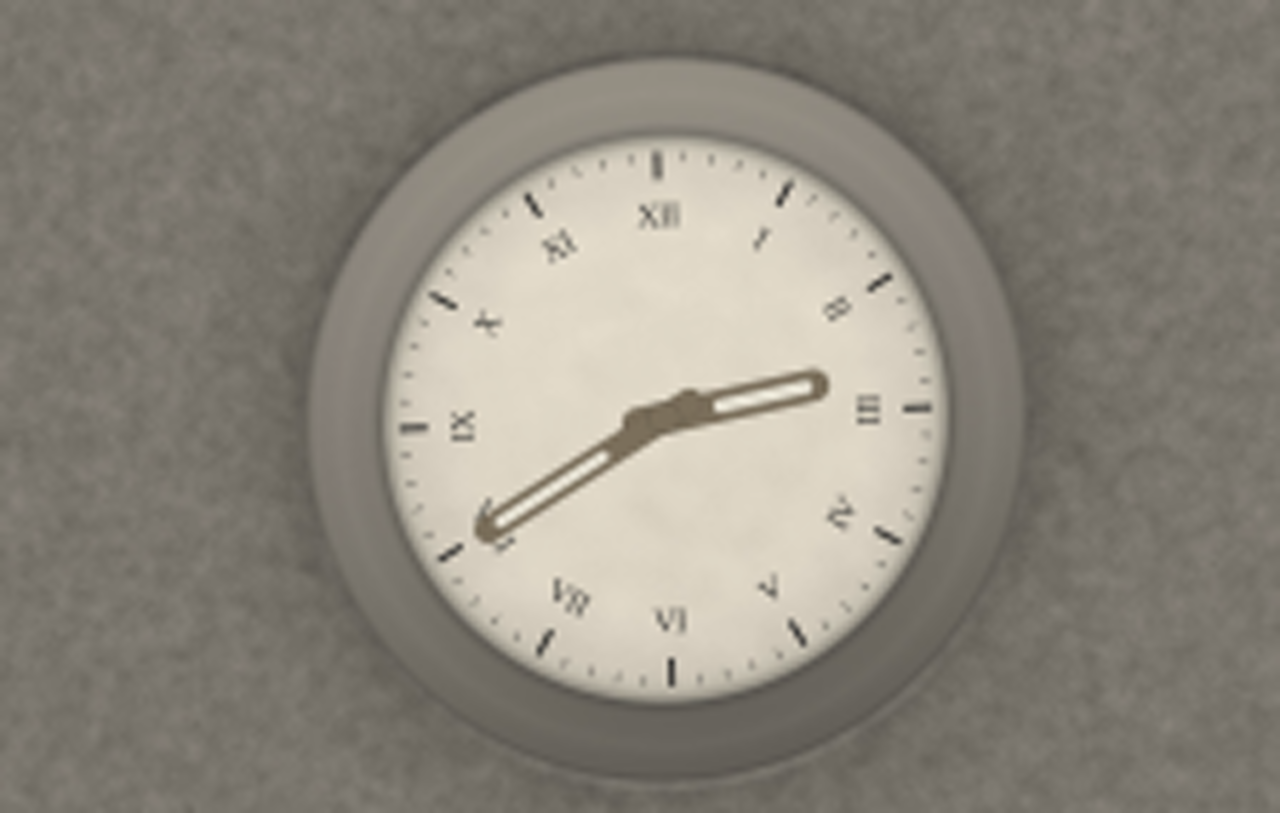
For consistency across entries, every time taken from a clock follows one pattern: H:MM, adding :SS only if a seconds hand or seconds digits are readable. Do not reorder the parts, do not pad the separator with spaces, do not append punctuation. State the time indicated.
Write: 2:40
